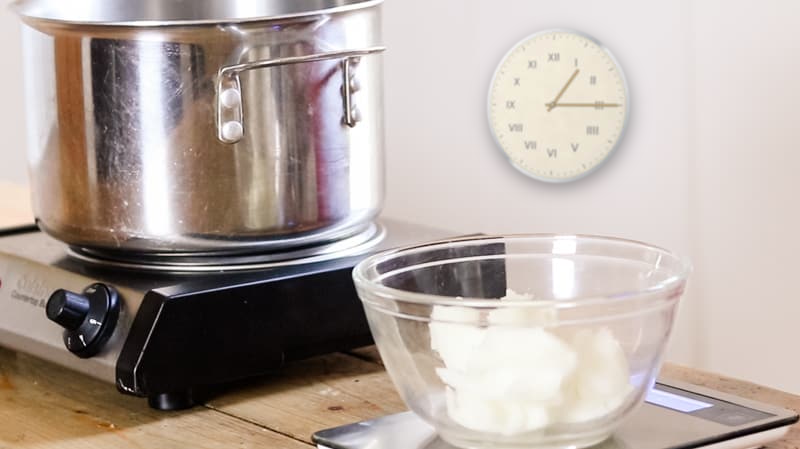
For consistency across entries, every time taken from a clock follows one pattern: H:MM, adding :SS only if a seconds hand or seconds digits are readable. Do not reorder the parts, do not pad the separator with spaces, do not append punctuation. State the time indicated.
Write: 1:15
